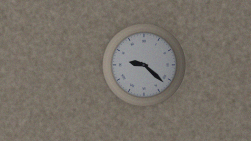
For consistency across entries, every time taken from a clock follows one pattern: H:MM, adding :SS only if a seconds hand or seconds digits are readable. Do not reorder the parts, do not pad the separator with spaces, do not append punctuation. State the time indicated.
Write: 9:22
